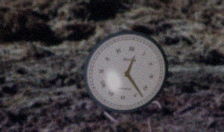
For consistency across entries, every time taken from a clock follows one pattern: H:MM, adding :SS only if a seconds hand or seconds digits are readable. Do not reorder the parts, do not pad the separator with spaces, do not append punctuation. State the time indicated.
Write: 12:23
